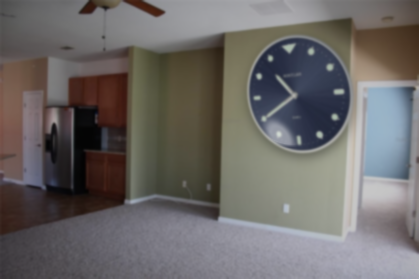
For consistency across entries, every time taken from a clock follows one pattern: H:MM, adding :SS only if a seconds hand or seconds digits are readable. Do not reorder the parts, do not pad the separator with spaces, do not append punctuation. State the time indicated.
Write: 10:40
